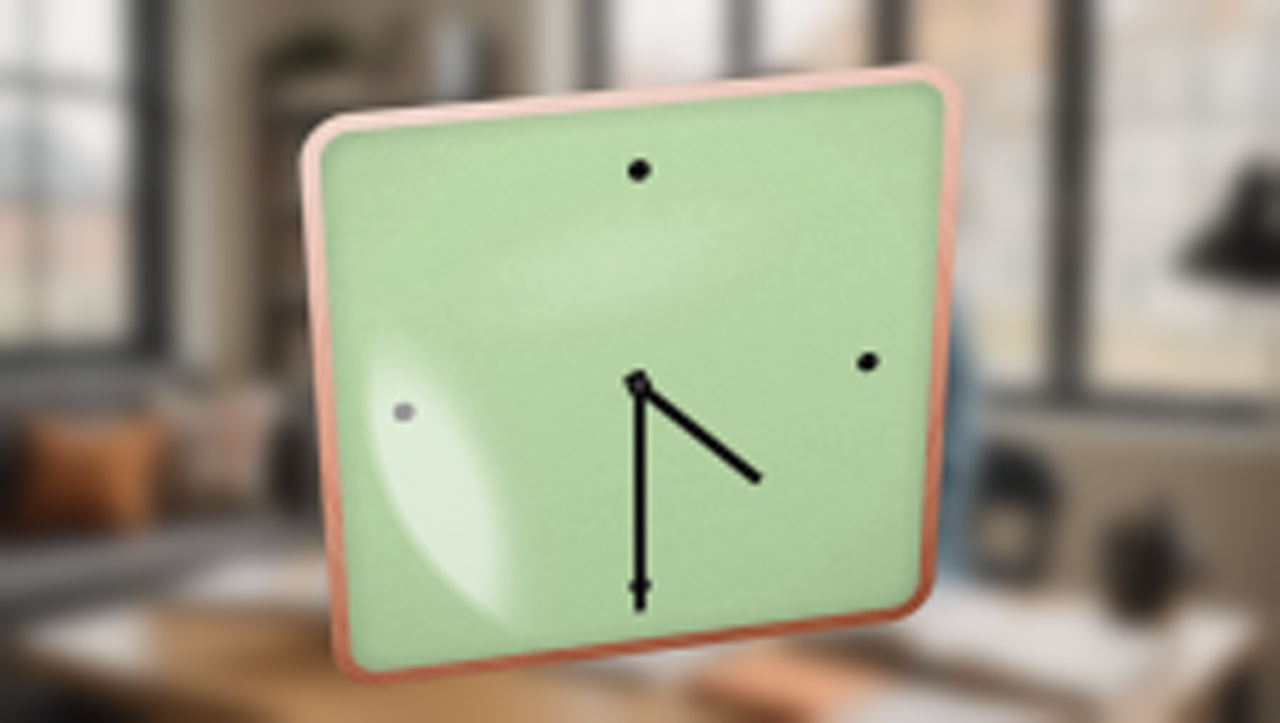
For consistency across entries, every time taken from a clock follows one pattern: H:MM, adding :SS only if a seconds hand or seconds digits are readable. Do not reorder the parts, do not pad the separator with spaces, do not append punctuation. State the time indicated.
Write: 4:30
